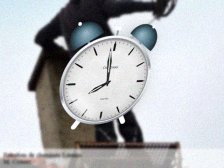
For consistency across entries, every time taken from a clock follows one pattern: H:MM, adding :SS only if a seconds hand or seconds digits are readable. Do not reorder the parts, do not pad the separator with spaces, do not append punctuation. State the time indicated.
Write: 7:59
